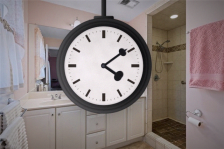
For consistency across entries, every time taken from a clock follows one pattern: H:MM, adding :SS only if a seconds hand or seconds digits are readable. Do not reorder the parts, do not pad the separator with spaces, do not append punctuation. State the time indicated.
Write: 4:09
